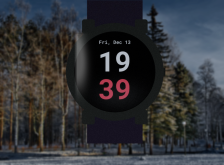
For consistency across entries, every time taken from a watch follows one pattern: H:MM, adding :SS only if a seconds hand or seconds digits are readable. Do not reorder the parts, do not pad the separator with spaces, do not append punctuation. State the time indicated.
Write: 19:39
